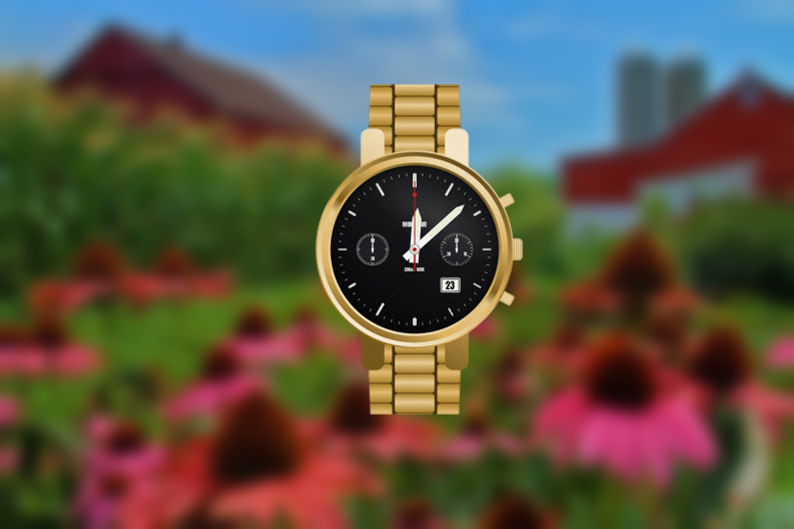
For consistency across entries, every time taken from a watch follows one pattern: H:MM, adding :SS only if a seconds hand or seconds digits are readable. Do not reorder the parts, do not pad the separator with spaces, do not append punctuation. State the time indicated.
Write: 12:08
